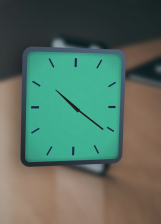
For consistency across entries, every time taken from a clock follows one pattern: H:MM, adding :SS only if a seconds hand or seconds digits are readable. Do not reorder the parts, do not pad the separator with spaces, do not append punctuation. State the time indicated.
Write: 10:21
